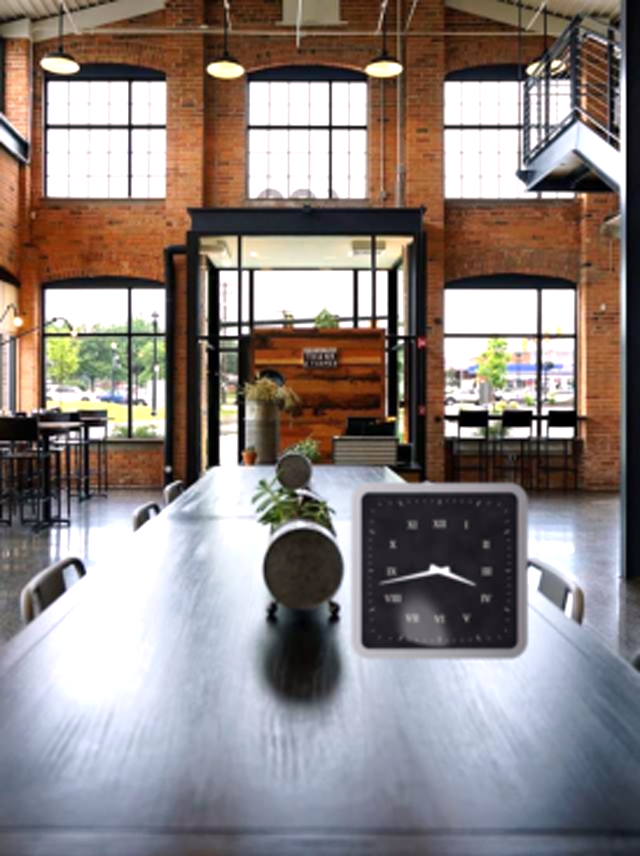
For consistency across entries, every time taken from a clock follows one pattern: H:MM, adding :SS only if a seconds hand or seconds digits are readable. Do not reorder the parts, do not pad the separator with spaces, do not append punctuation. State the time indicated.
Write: 3:43
